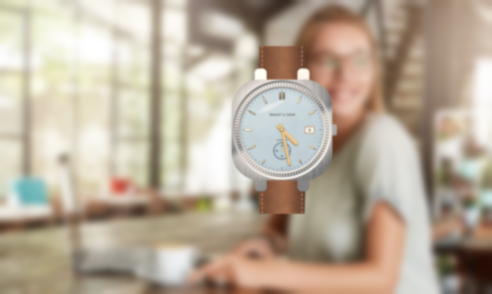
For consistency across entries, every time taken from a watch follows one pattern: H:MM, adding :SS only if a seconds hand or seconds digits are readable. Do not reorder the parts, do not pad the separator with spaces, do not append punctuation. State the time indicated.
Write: 4:28
